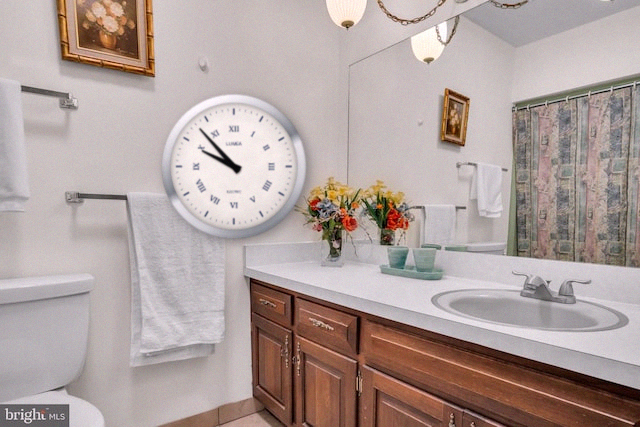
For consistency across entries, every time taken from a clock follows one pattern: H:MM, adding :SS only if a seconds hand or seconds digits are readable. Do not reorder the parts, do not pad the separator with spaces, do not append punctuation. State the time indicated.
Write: 9:53
